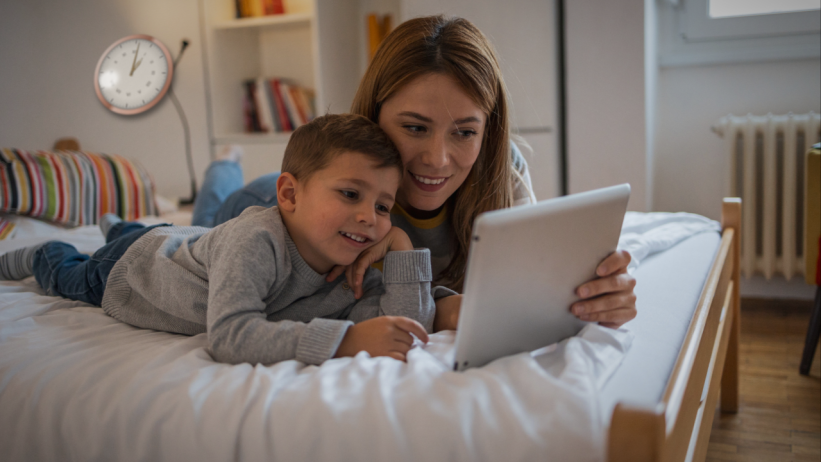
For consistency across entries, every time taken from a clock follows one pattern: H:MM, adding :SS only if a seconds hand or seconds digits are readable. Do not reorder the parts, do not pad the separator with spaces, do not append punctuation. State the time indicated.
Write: 1:01
